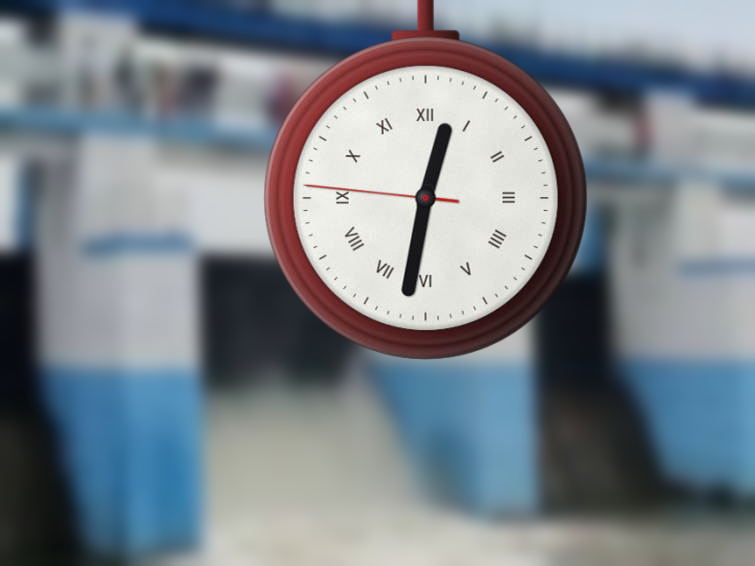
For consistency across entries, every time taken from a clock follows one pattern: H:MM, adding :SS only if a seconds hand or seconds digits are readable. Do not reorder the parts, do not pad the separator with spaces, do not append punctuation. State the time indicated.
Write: 12:31:46
